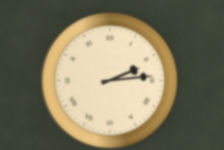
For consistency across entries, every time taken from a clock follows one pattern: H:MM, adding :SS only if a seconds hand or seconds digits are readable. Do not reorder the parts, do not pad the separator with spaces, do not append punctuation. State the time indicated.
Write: 2:14
